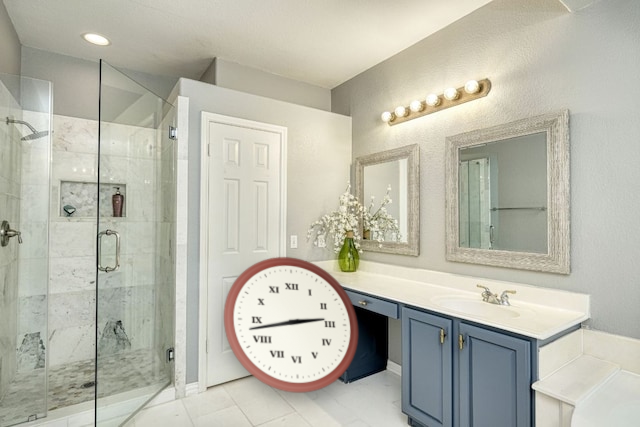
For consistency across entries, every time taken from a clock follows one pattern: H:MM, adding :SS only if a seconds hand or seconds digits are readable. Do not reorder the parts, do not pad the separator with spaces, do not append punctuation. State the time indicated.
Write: 2:43
